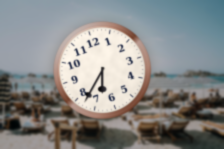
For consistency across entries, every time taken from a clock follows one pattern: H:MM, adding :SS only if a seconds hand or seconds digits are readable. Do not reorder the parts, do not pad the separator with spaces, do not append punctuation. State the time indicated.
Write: 6:38
